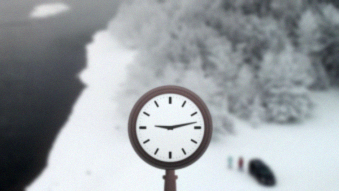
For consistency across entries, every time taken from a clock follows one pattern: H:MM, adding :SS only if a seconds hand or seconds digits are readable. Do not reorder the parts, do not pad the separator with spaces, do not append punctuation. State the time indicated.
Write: 9:13
